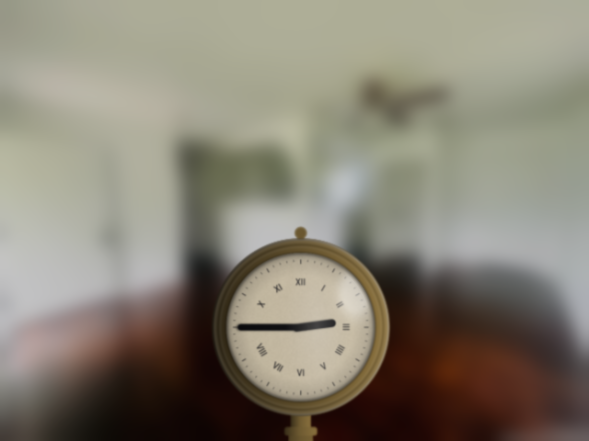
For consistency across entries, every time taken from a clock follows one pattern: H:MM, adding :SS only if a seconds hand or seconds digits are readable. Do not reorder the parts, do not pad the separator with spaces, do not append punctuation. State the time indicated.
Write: 2:45
